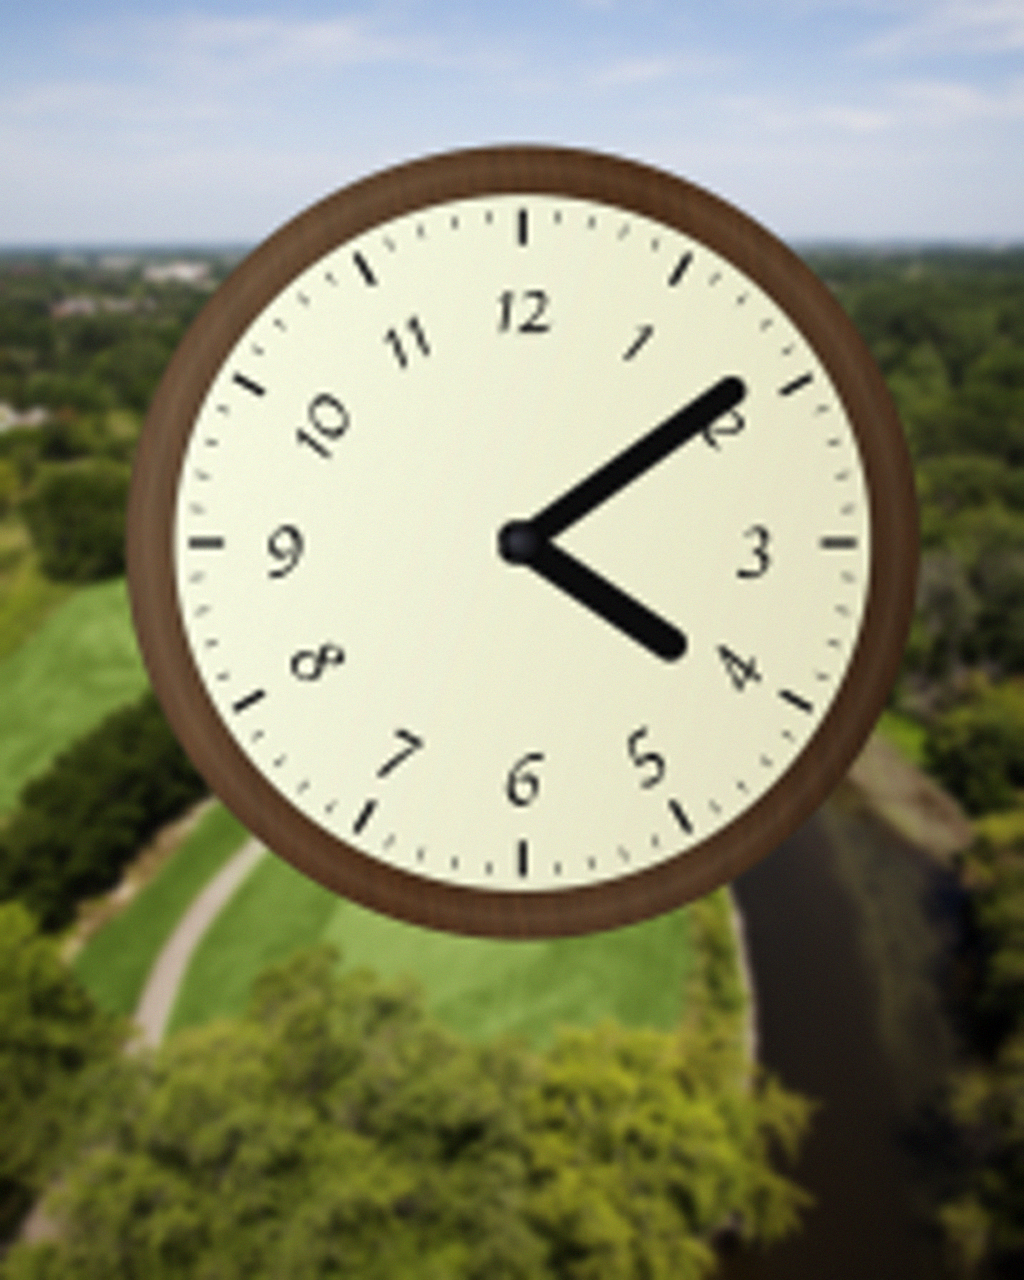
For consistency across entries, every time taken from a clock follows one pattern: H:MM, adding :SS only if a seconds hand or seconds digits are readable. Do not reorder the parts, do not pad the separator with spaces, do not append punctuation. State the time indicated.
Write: 4:09
